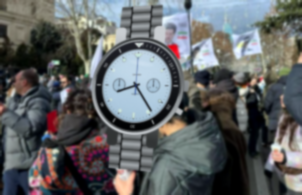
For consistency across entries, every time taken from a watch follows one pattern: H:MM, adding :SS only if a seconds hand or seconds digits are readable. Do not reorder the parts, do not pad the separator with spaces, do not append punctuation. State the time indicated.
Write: 8:24
